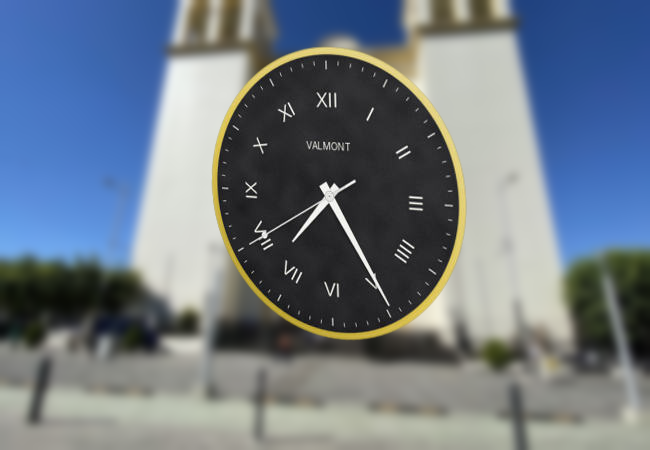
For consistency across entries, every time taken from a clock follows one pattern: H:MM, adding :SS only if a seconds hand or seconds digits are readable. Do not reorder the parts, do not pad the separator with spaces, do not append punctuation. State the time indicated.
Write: 7:24:40
